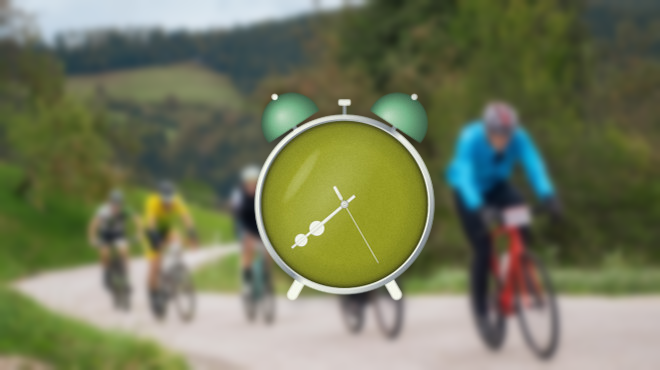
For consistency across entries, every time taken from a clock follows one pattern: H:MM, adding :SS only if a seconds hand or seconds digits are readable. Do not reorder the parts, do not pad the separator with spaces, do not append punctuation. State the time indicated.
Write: 7:38:25
